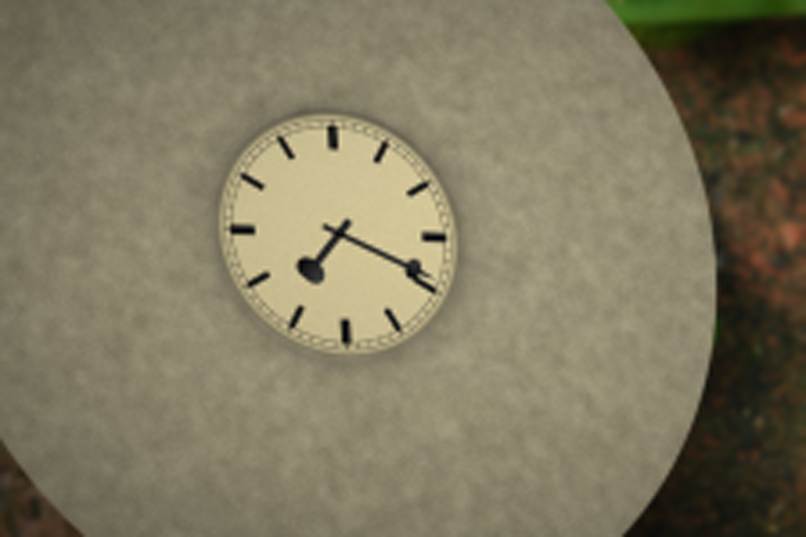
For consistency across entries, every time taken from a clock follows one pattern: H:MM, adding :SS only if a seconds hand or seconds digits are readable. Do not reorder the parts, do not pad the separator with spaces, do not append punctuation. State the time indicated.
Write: 7:19
